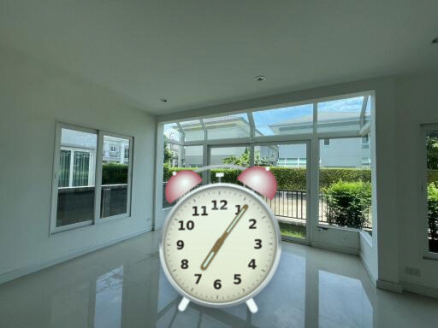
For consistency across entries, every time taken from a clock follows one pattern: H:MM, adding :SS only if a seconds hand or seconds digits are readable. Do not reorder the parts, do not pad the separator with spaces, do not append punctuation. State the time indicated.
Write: 7:06
